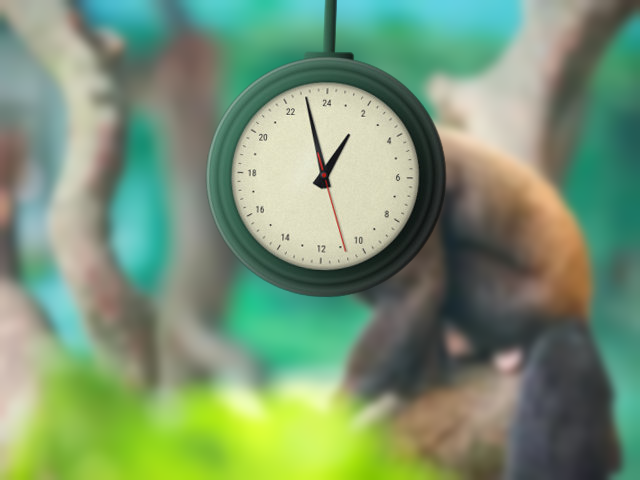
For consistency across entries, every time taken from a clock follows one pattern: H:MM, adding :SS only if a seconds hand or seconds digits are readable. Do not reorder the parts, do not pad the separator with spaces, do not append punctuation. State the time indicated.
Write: 1:57:27
